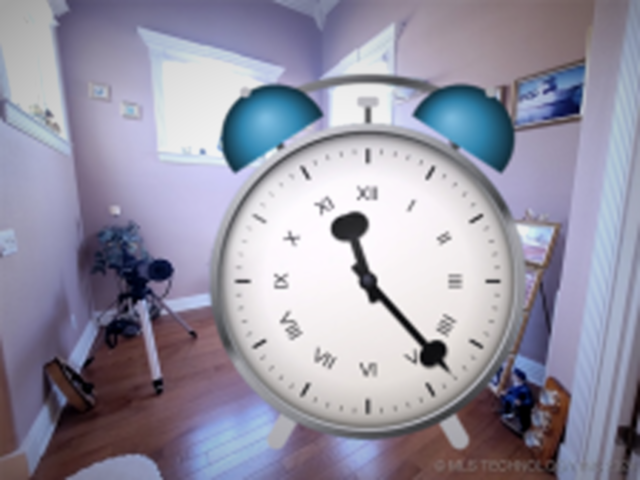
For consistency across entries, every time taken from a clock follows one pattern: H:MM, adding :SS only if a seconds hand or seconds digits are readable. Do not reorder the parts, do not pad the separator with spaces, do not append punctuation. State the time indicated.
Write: 11:23
